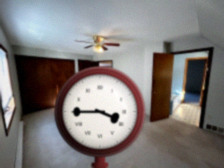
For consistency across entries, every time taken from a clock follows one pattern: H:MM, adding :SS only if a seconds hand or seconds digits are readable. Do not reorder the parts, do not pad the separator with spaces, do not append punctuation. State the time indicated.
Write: 3:45
